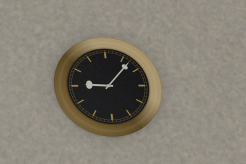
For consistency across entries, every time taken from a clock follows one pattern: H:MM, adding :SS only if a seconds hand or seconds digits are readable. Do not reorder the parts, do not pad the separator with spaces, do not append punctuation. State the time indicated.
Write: 9:07
